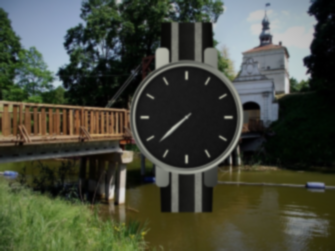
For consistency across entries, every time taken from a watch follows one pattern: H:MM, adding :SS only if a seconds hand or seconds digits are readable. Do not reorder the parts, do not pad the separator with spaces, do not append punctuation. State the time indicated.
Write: 7:38
